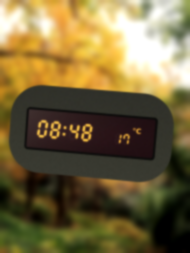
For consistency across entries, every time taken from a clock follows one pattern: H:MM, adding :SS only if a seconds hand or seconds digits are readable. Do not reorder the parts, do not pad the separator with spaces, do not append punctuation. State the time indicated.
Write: 8:48
